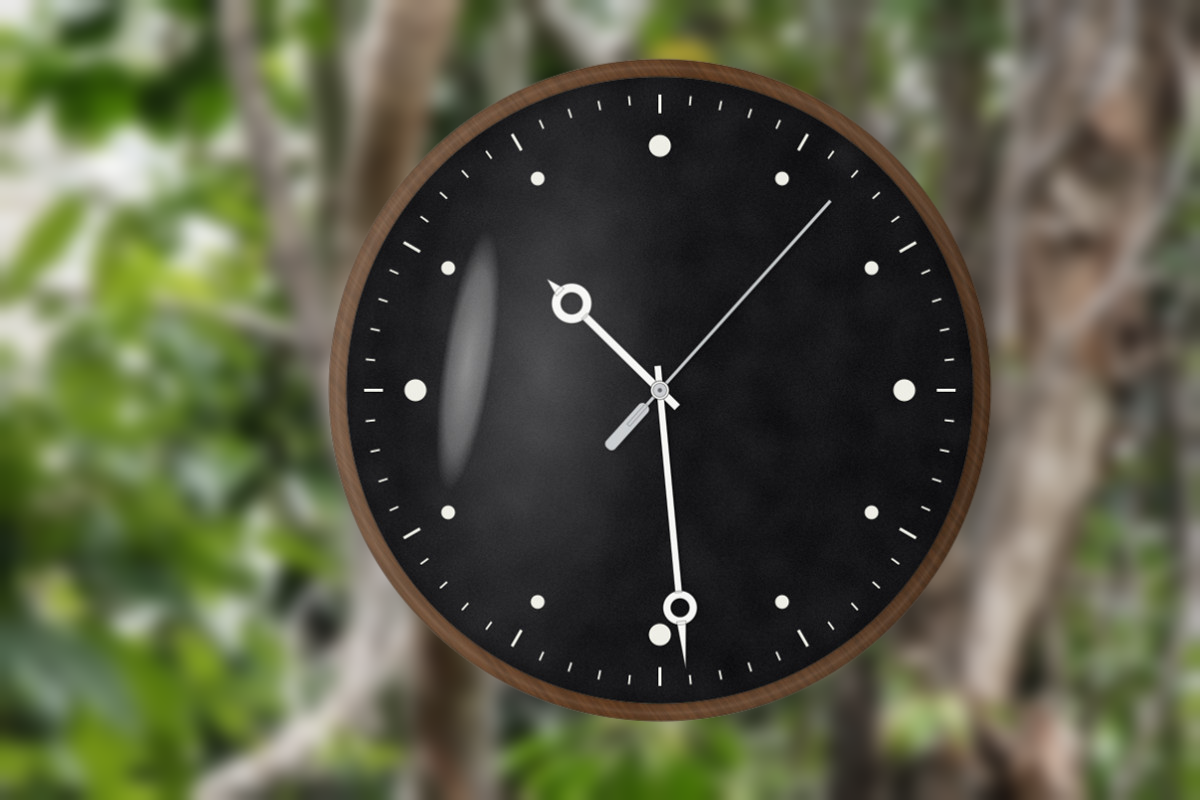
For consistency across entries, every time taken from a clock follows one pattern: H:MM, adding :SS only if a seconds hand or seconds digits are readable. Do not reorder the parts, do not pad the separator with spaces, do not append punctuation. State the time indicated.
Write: 10:29:07
